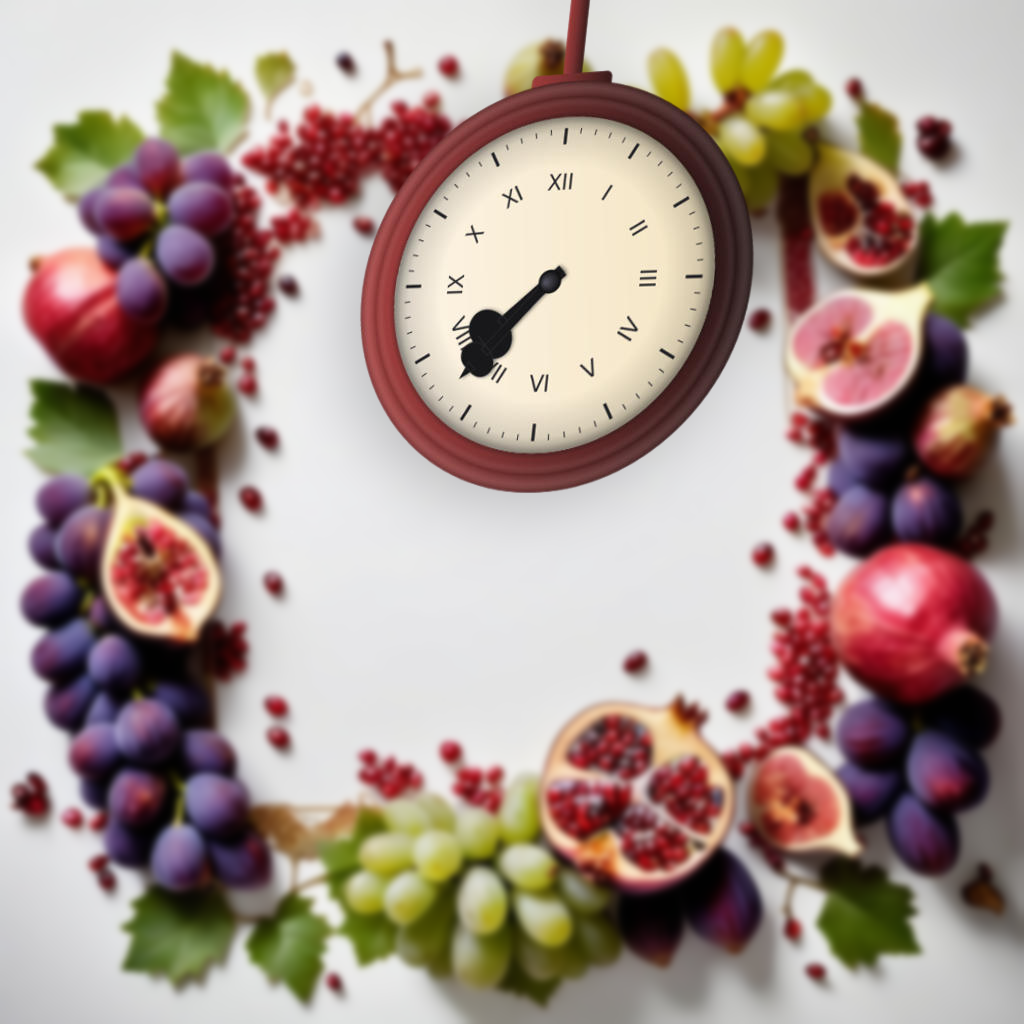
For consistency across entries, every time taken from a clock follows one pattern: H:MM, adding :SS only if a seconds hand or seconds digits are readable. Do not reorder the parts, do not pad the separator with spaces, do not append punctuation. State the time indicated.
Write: 7:37
